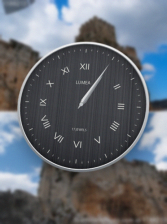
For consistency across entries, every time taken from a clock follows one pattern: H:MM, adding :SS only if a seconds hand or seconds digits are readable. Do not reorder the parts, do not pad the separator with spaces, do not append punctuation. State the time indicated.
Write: 1:05
